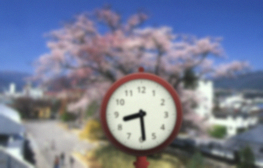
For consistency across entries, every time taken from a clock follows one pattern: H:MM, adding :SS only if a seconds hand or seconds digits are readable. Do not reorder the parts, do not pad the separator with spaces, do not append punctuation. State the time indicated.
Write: 8:29
